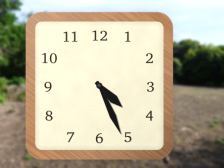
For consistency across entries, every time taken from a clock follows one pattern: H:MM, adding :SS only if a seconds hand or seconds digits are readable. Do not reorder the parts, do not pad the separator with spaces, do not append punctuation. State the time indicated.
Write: 4:26
